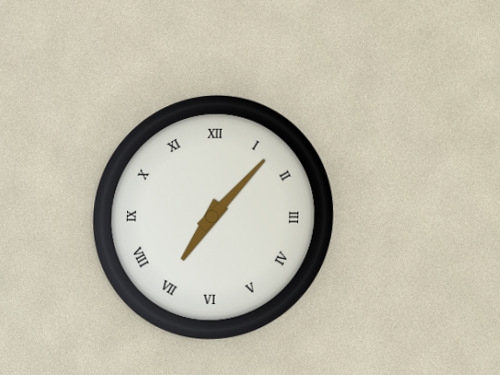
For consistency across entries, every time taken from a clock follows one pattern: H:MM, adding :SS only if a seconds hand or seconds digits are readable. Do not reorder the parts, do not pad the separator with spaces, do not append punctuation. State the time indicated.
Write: 7:07
